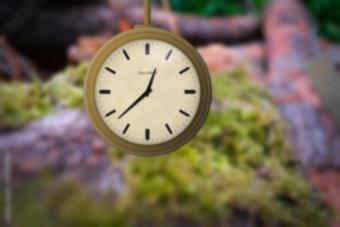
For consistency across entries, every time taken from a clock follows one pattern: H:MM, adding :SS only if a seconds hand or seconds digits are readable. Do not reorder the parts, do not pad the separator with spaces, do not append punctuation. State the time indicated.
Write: 12:38
